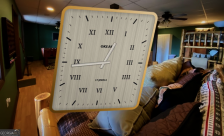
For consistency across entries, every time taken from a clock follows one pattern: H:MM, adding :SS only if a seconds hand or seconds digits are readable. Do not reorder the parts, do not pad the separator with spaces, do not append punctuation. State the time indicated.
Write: 12:44
